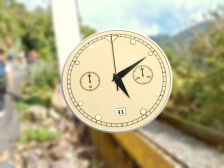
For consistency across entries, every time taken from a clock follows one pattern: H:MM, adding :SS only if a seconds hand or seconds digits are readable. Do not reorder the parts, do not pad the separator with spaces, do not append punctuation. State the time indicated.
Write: 5:10
